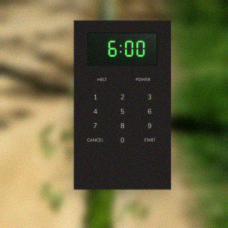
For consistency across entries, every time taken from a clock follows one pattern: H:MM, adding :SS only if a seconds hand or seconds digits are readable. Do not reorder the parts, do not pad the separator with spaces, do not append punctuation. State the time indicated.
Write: 6:00
